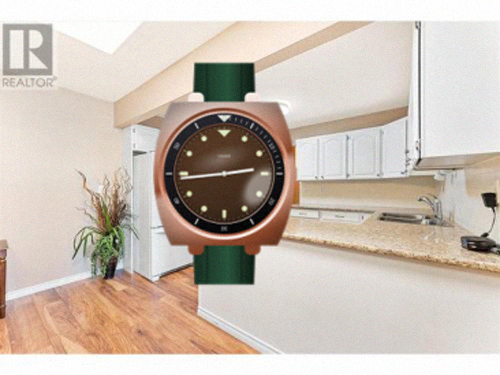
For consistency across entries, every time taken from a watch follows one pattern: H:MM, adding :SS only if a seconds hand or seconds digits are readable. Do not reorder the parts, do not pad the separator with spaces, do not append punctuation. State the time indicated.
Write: 2:44
